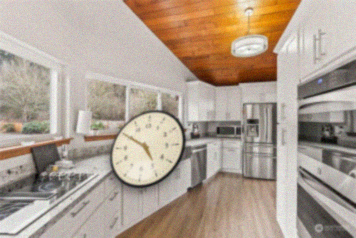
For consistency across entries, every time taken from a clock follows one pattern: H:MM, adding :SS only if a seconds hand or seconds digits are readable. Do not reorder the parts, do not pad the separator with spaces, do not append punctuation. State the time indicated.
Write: 4:50
